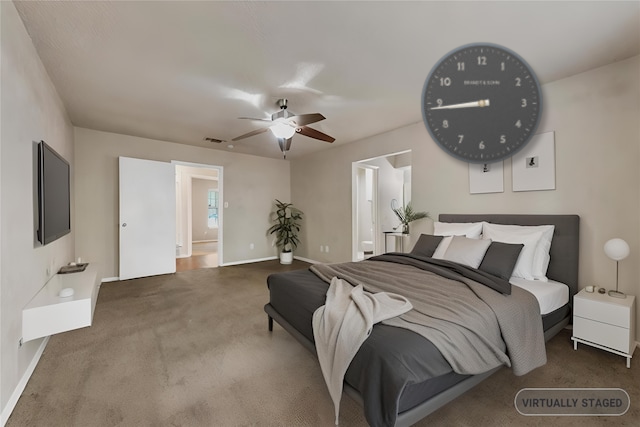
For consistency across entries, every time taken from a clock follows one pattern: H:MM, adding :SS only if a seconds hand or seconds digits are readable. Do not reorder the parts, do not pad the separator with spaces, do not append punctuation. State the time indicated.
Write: 8:44
